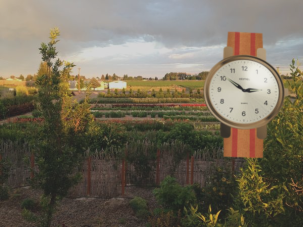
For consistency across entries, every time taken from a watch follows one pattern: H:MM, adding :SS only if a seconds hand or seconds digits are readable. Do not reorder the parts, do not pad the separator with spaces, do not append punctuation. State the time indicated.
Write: 2:51
